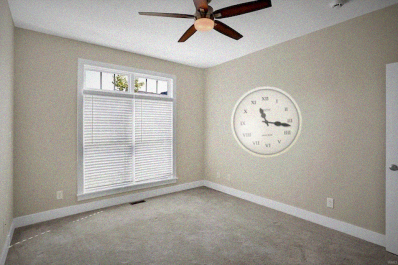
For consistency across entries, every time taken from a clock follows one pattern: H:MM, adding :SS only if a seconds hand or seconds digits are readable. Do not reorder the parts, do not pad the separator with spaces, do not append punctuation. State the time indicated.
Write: 11:17
